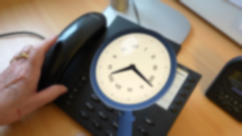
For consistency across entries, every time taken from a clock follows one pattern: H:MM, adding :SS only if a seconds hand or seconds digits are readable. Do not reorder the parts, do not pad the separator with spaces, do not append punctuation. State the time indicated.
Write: 8:22
